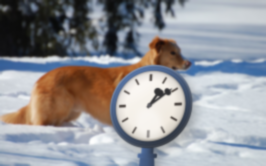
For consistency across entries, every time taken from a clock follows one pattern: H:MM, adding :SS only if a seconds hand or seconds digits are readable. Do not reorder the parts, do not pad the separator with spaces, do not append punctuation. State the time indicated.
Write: 1:09
